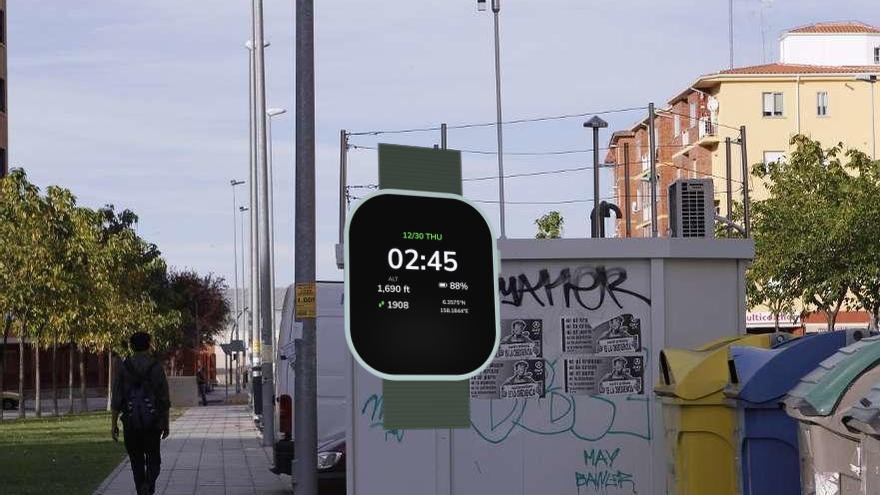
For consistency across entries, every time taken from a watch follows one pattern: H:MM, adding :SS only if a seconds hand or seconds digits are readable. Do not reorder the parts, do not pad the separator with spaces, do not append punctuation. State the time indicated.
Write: 2:45
